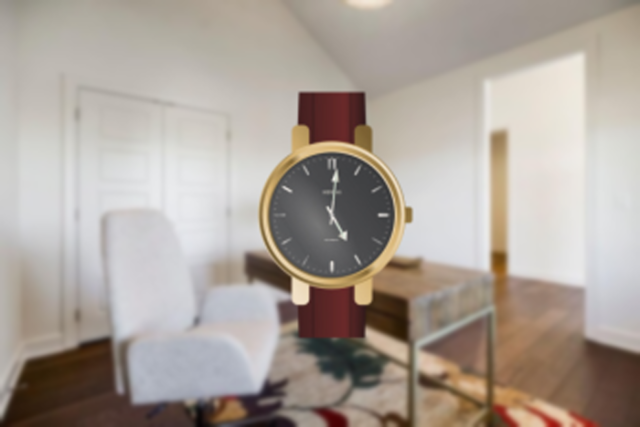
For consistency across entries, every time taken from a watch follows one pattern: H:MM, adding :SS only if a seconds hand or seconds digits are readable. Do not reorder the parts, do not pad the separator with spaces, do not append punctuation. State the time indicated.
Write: 5:01
